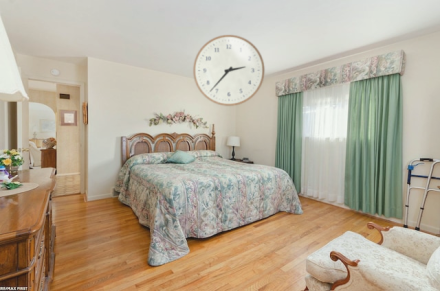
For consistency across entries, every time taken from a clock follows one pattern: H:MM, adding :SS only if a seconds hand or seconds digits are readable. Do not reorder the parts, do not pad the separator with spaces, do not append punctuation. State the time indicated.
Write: 2:37
